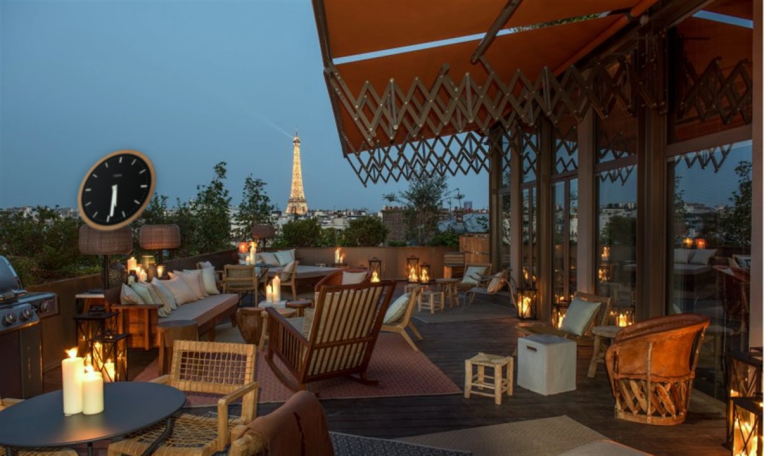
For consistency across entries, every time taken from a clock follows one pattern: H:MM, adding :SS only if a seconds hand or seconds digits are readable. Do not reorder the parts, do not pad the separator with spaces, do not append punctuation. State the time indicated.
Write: 5:29
